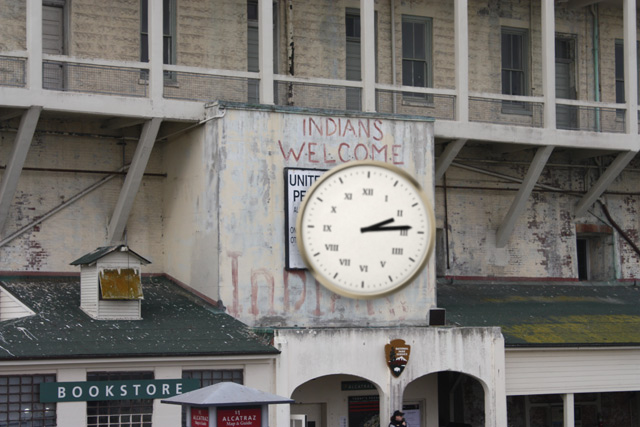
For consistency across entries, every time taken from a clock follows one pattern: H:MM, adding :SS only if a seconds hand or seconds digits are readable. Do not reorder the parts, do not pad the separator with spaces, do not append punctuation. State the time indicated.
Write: 2:14
